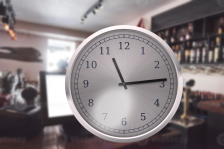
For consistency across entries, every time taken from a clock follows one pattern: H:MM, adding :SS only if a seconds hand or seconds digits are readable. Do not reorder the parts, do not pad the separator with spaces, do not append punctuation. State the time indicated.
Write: 11:14
